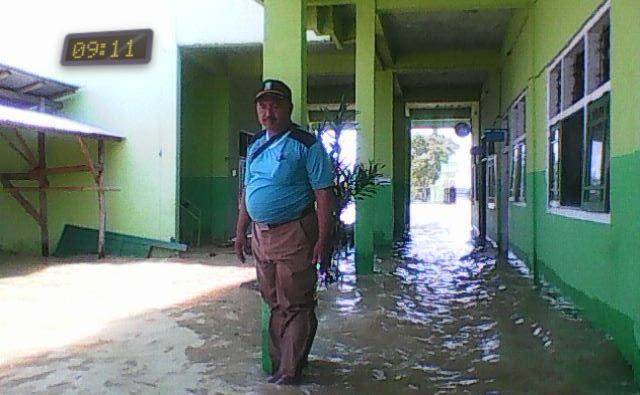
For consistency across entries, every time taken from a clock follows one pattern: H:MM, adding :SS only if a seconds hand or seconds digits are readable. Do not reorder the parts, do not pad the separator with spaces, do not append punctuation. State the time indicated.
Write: 9:11
